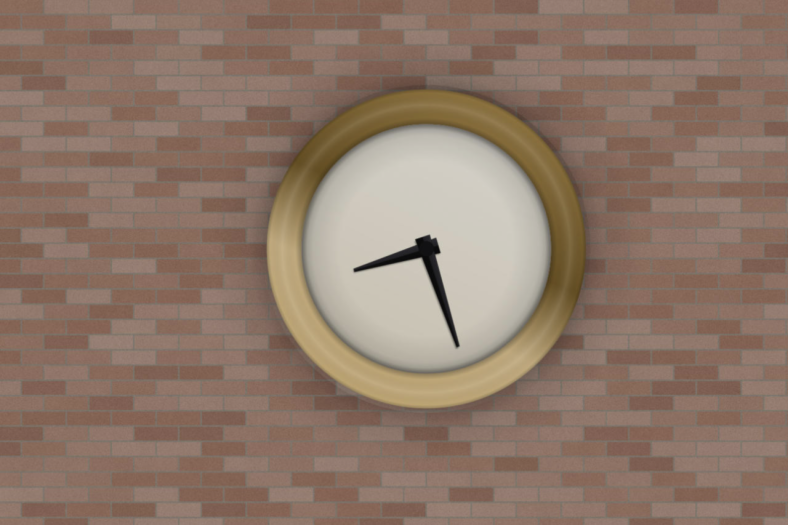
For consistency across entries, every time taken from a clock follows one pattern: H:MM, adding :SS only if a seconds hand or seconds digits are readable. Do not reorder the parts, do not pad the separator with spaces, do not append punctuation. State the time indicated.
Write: 8:27
